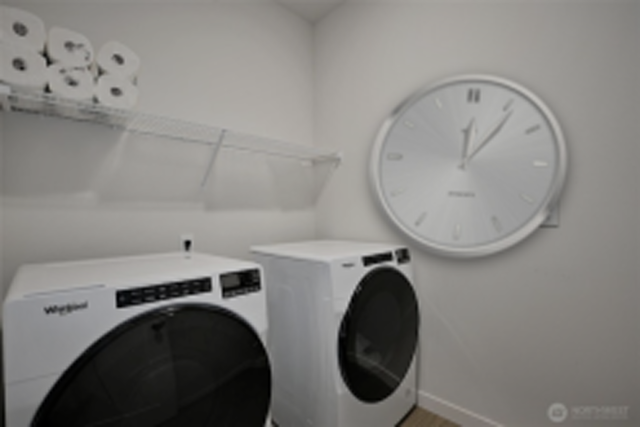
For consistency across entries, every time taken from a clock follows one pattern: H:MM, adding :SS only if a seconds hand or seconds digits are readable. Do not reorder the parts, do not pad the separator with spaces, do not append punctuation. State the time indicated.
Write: 12:06
